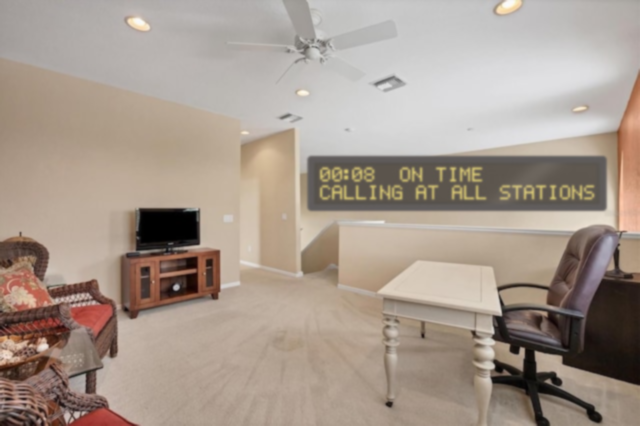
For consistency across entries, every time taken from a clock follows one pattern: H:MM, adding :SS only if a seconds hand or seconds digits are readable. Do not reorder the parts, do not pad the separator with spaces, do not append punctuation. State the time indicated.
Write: 0:08
